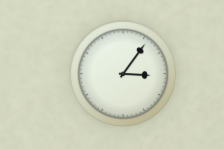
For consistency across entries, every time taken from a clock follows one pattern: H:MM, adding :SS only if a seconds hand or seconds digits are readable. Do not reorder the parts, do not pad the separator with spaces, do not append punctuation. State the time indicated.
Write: 3:06
